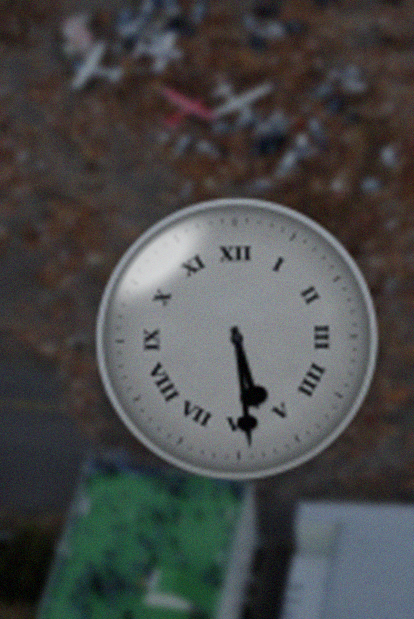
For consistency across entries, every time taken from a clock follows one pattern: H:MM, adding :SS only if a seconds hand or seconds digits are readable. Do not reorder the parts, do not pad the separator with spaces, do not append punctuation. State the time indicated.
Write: 5:29
